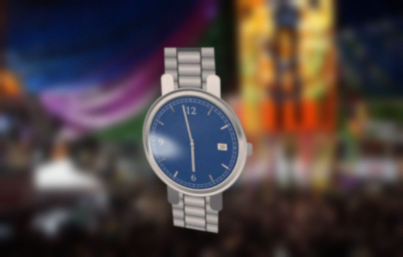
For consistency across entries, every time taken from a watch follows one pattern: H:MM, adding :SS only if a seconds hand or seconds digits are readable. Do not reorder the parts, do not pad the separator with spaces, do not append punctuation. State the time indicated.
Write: 5:58
